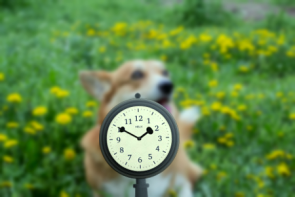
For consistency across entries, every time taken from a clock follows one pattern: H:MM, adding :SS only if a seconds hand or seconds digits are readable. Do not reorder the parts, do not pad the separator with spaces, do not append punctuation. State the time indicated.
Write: 1:50
